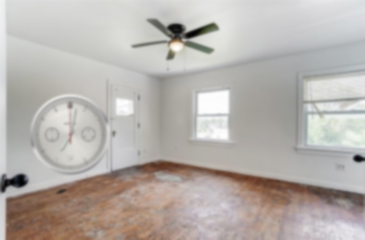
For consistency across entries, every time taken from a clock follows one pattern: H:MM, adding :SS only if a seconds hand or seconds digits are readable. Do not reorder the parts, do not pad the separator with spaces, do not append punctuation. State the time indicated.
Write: 7:02
